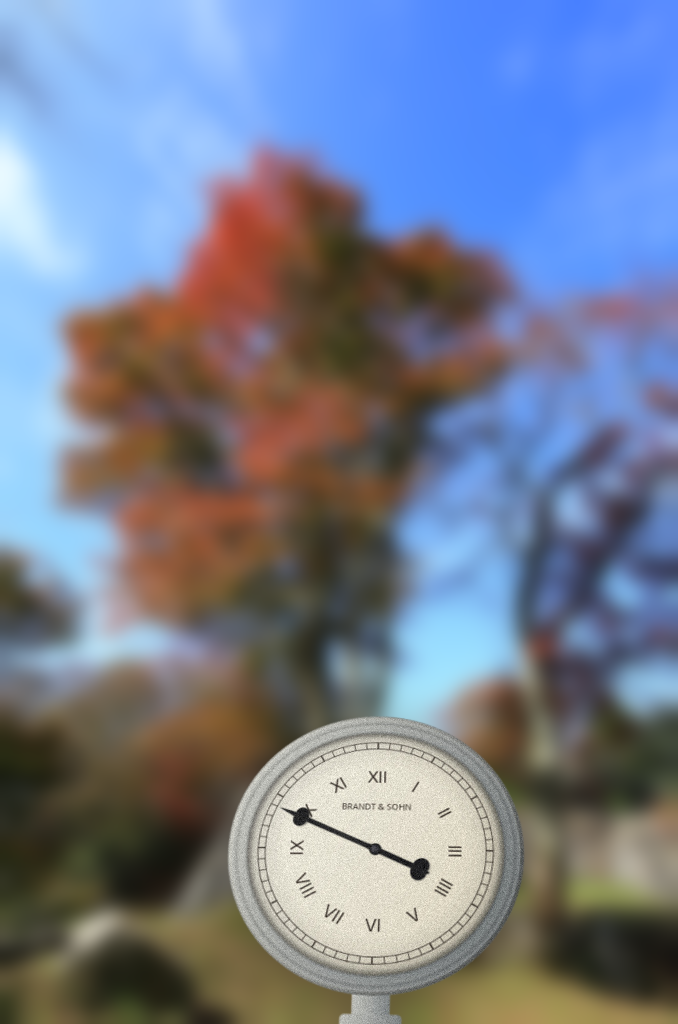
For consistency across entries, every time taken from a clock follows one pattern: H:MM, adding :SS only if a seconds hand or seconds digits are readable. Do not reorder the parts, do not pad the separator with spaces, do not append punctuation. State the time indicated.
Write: 3:49
